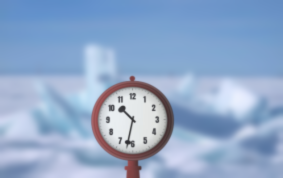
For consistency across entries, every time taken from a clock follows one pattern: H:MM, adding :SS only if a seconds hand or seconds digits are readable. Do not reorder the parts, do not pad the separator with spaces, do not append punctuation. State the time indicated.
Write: 10:32
